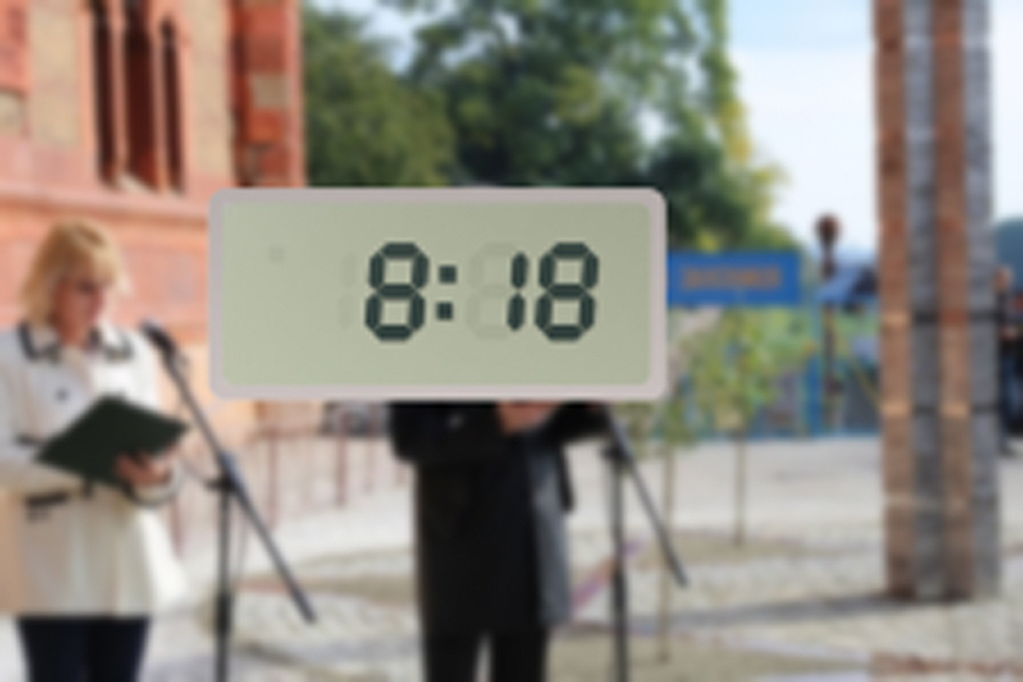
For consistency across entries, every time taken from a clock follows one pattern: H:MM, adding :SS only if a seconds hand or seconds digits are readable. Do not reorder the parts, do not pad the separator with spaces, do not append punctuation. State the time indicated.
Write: 8:18
